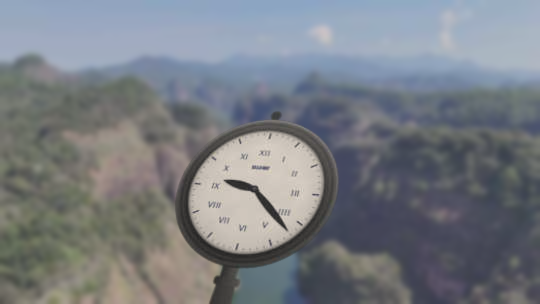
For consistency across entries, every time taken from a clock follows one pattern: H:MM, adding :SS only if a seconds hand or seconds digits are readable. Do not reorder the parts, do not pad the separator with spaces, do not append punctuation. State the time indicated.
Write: 9:22
